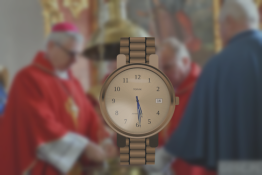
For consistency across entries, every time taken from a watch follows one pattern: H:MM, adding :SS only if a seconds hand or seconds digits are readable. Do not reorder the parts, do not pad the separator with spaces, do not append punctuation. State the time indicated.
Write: 5:29
